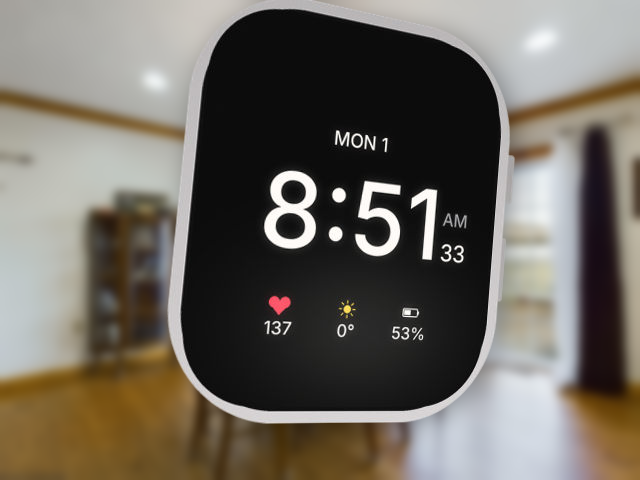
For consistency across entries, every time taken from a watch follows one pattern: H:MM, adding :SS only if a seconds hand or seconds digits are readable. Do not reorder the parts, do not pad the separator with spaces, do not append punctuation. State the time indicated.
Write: 8:51:33
